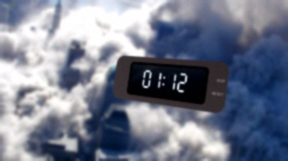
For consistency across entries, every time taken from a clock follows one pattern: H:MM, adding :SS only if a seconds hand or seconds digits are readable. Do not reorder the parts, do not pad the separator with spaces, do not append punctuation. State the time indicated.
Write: 1:12
